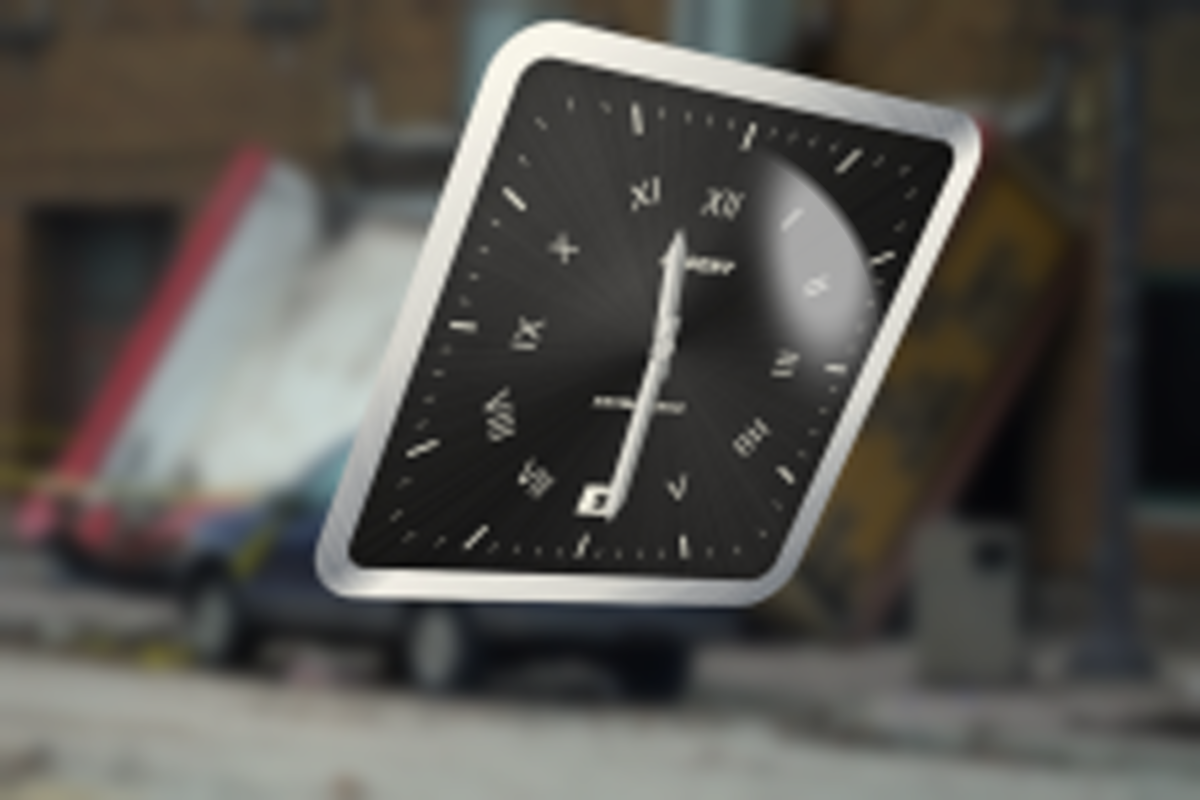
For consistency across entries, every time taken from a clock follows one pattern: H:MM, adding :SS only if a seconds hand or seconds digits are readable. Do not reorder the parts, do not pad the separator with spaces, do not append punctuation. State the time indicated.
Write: 11:29
